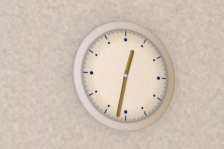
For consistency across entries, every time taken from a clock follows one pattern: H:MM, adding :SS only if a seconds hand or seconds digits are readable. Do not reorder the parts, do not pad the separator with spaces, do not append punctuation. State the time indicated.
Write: 12:32
